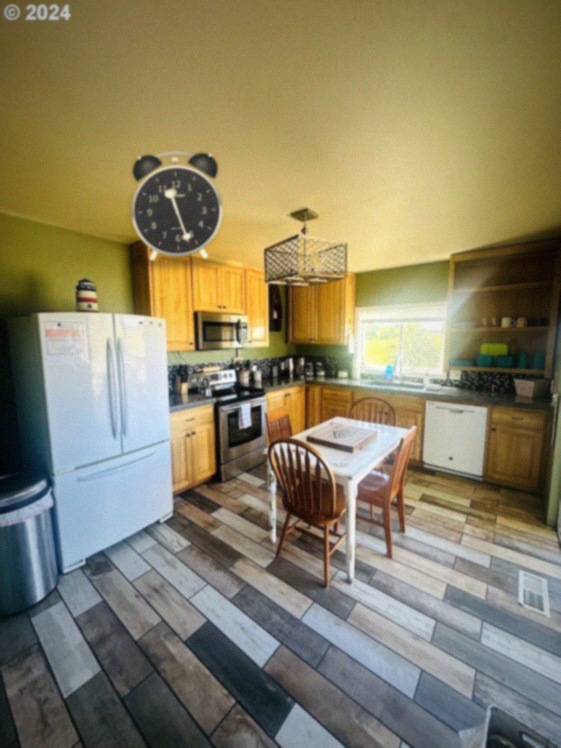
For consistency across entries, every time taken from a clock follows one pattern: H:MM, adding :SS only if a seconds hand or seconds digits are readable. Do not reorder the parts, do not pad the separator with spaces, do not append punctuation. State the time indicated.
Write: 11:27
